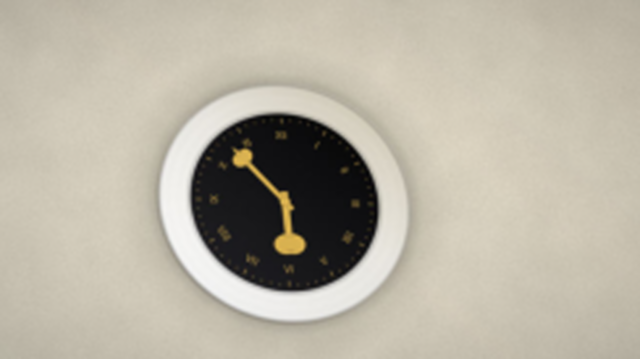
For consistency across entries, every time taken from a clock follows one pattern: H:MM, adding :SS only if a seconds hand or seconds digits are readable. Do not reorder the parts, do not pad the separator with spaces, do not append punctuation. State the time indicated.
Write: 5:53
